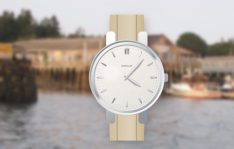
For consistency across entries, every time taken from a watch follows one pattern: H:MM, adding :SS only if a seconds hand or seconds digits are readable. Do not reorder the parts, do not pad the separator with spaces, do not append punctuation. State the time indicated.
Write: 4:07
